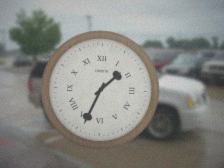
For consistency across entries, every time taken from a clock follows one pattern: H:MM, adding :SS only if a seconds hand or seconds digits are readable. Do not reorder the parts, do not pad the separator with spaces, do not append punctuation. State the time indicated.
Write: 1:34
